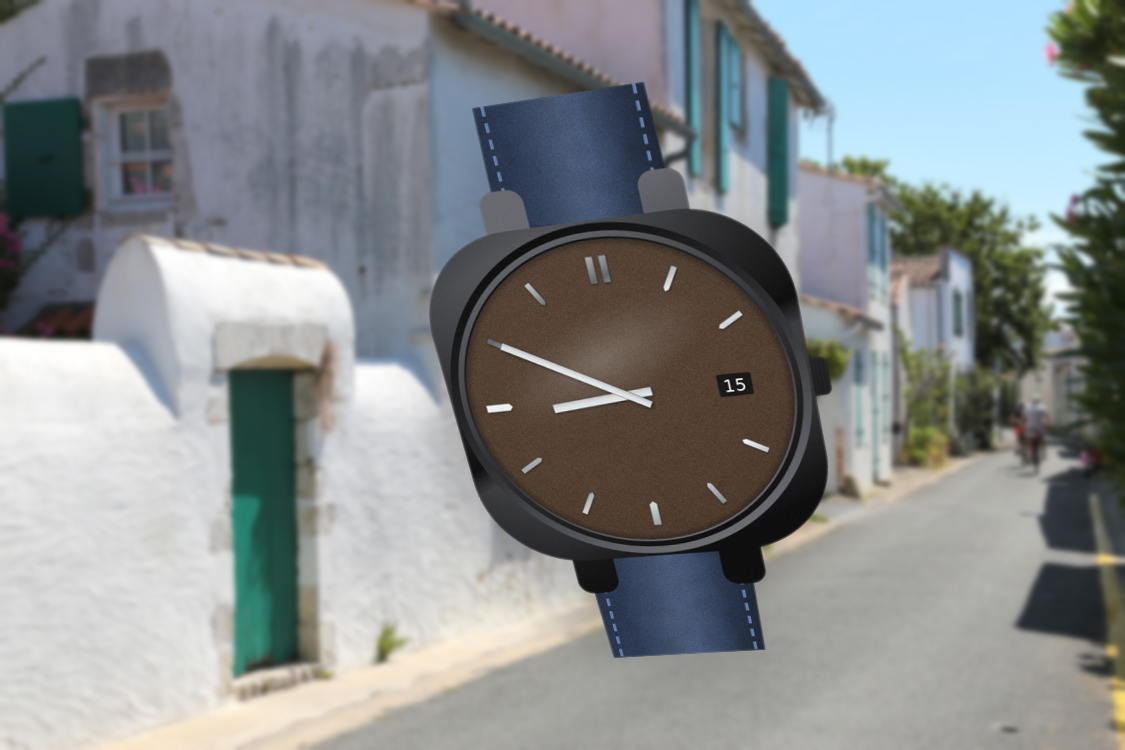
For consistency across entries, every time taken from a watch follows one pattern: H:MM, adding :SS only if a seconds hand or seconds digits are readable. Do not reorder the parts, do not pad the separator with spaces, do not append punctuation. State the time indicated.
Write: 8:50
